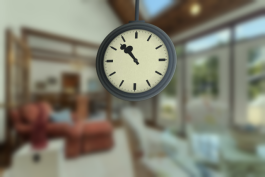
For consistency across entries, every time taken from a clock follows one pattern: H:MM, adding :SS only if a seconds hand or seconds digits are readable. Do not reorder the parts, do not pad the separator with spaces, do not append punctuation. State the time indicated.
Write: 10:53
